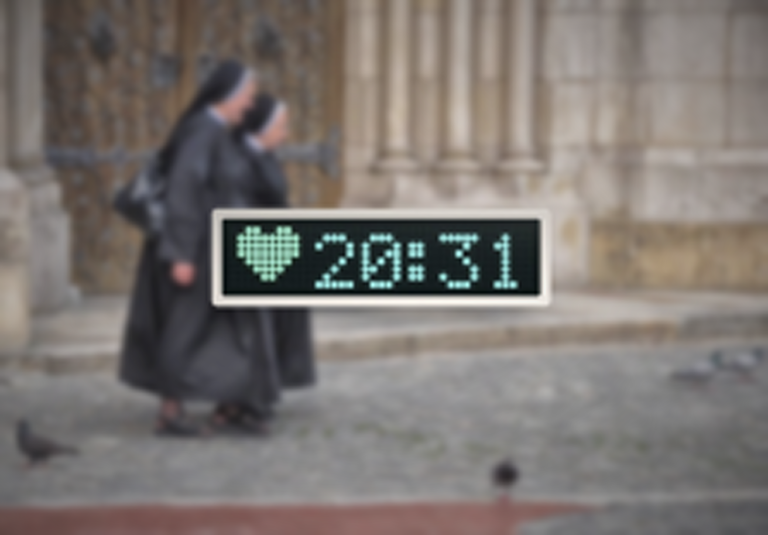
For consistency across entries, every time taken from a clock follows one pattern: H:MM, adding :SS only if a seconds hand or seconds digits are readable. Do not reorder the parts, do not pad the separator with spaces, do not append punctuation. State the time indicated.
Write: 20:31
